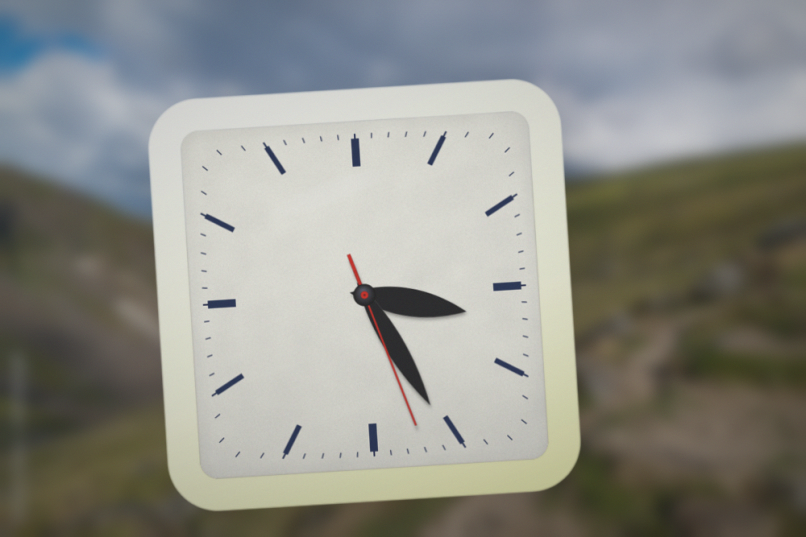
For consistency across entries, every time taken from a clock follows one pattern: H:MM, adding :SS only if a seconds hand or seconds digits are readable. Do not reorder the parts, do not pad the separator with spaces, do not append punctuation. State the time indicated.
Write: 3:25:27
